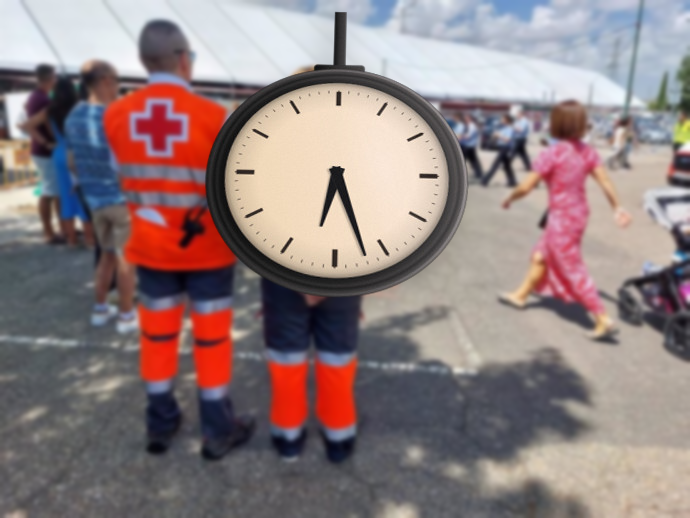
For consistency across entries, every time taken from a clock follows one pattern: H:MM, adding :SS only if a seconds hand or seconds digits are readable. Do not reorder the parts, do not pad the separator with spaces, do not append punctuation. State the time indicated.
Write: 6:27
